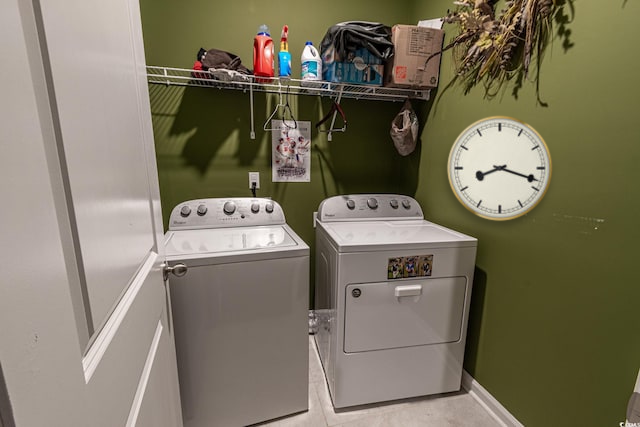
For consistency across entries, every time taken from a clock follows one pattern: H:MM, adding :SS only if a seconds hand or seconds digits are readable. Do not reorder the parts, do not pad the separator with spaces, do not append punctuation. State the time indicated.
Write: 8:18
